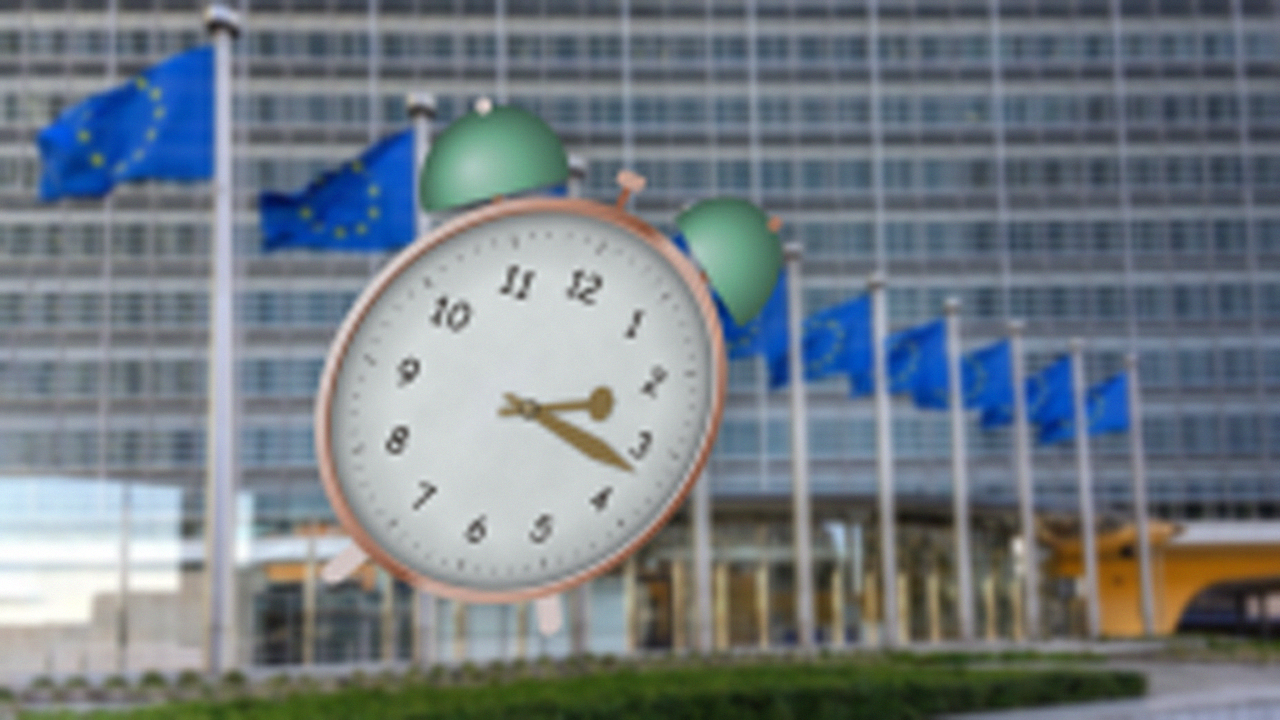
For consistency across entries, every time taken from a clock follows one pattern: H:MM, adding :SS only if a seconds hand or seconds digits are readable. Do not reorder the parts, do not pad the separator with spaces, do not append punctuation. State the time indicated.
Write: 2:17
